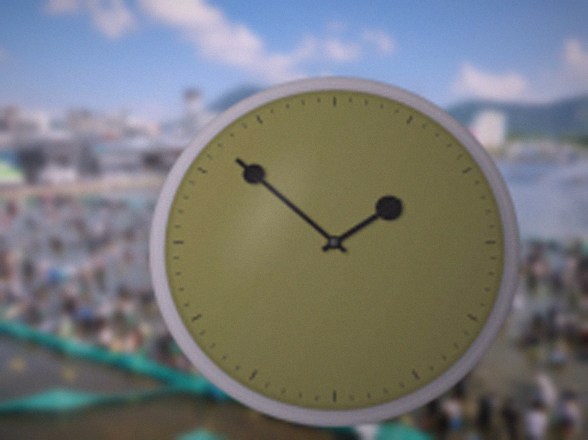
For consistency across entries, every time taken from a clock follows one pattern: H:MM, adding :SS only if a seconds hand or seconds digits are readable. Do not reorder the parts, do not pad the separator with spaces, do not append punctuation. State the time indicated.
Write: 1:52
